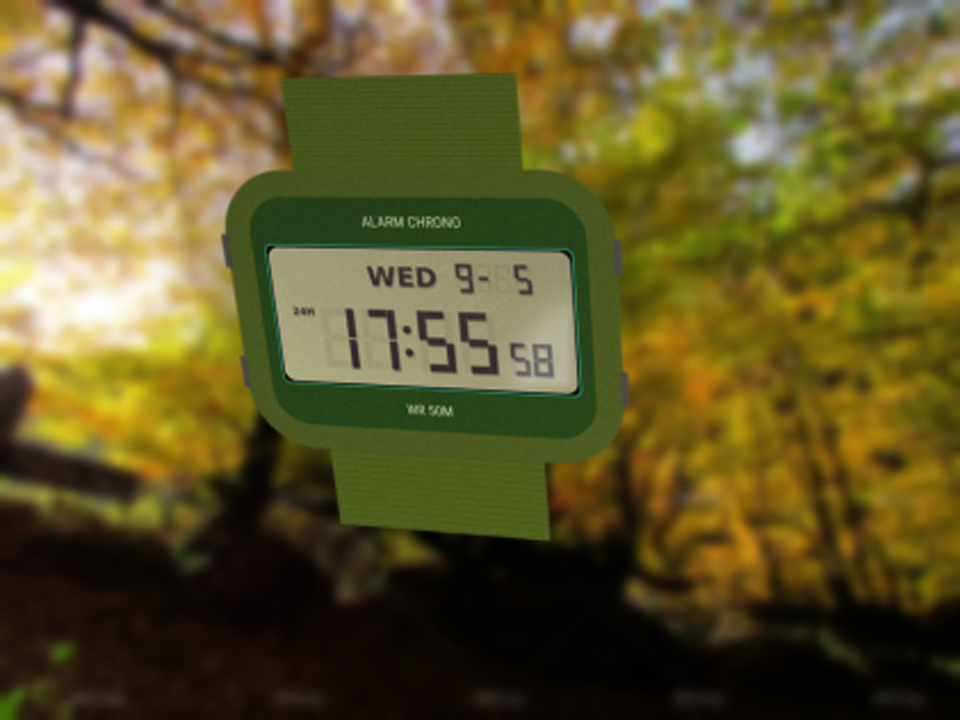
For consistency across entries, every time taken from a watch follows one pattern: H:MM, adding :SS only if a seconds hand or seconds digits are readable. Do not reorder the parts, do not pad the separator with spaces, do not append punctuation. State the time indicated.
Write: 17:55:58
